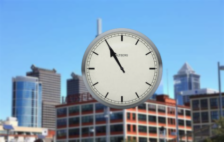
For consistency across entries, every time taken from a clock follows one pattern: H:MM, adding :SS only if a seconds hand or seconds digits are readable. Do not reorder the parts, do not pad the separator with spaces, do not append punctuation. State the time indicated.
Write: 10:55
